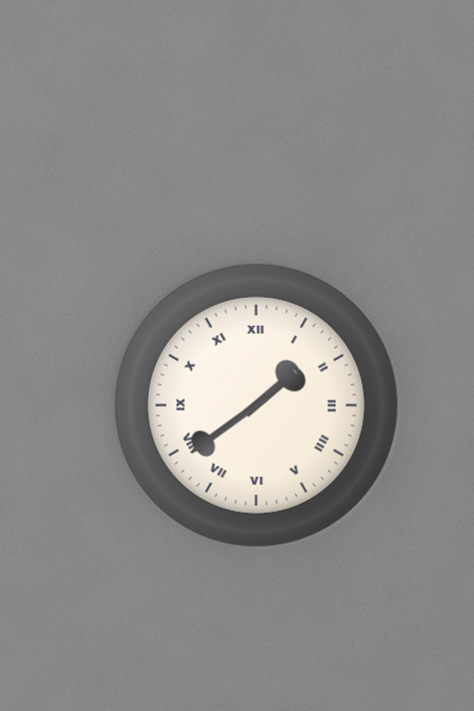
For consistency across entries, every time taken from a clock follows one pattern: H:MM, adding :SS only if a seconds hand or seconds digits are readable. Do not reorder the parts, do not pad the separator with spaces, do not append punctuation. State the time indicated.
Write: 1:39
